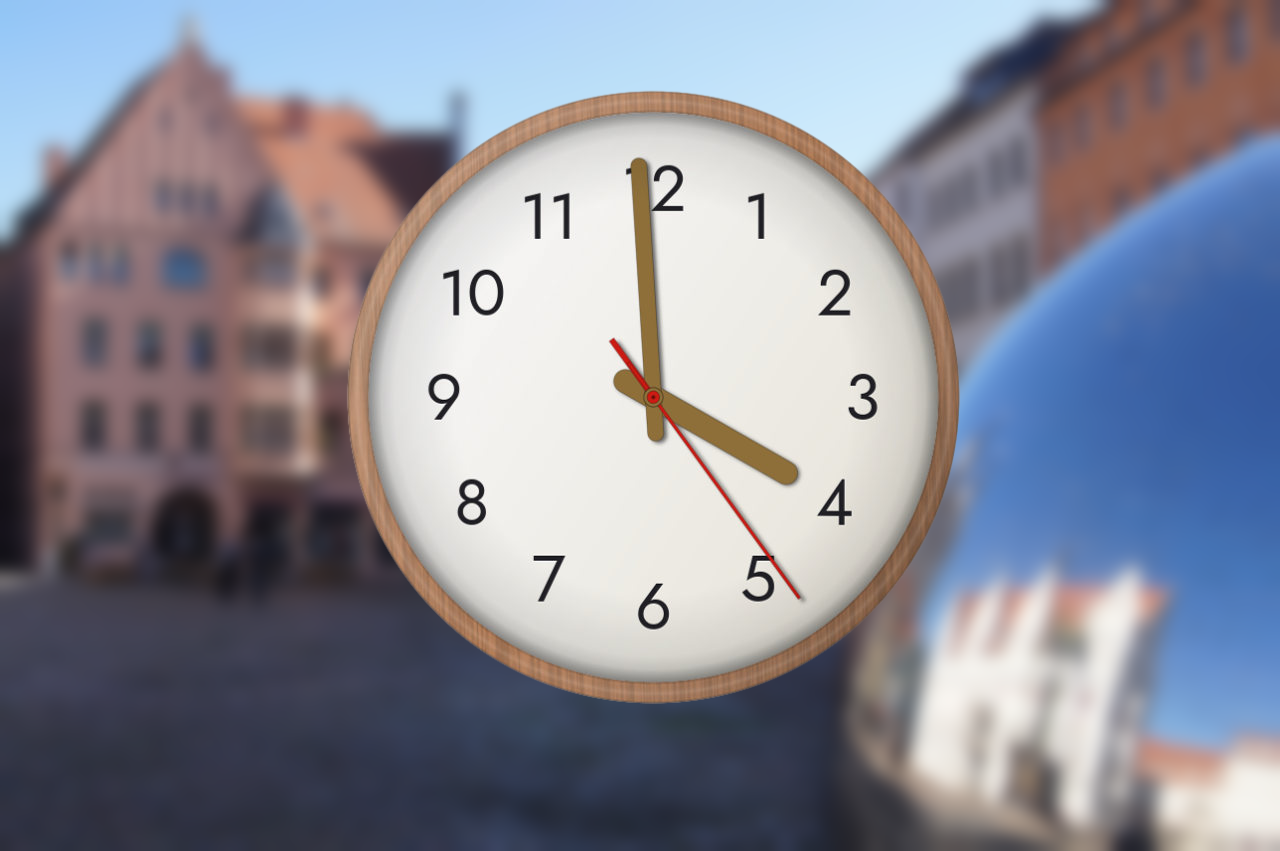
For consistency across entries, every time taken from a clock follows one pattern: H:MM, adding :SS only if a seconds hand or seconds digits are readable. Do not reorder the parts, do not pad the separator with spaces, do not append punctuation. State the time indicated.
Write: 3:59:24
